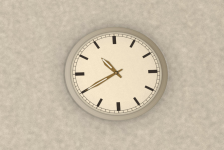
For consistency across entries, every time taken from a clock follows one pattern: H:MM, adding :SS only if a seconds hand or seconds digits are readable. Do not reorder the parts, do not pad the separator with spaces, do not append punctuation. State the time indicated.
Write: 10:40
